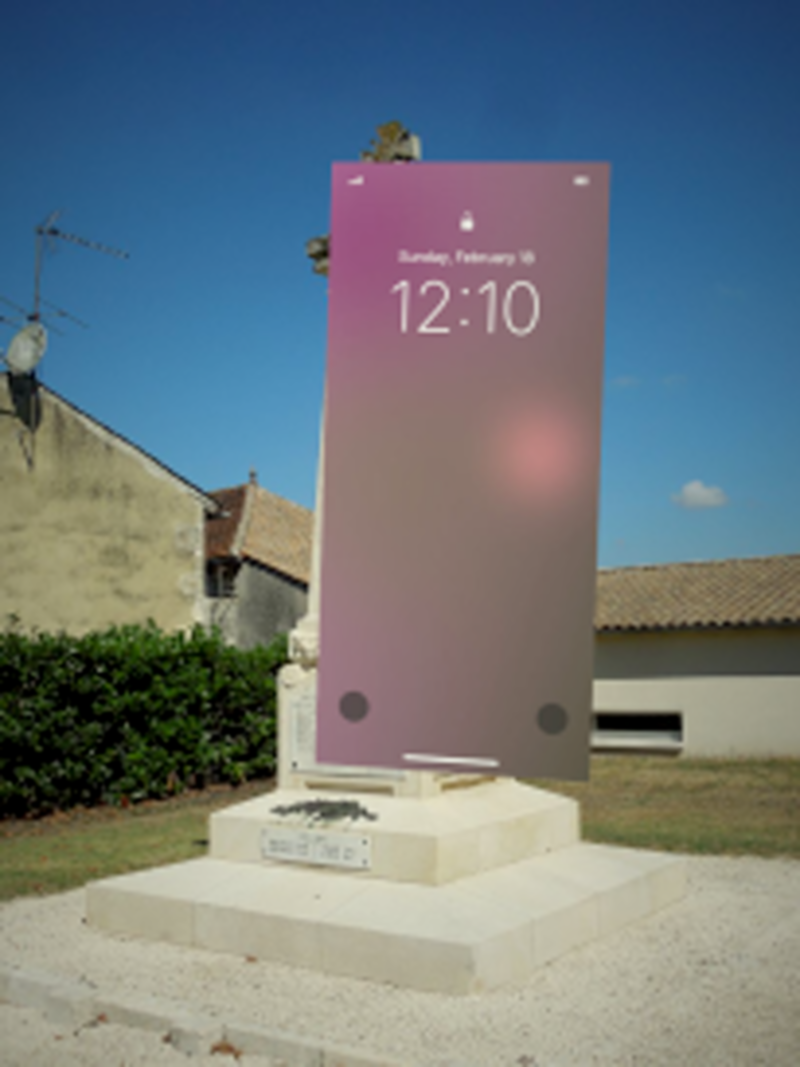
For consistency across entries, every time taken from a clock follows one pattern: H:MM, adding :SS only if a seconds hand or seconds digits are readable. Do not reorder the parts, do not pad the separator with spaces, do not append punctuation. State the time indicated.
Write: 12:10
